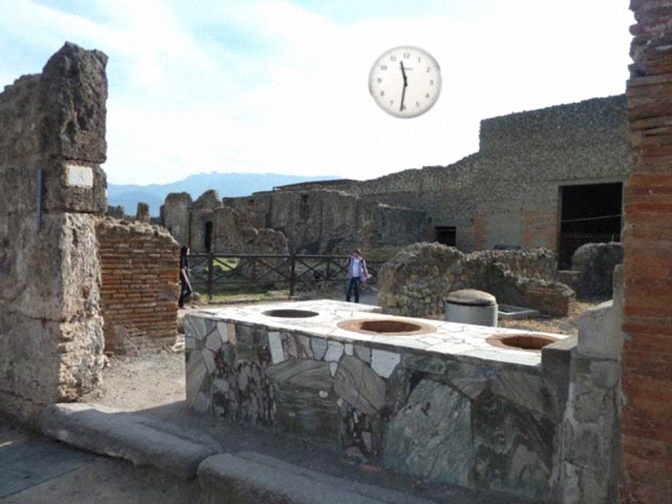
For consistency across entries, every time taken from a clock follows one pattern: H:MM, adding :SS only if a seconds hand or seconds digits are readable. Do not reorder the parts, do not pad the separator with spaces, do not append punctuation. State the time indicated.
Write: 11:31
